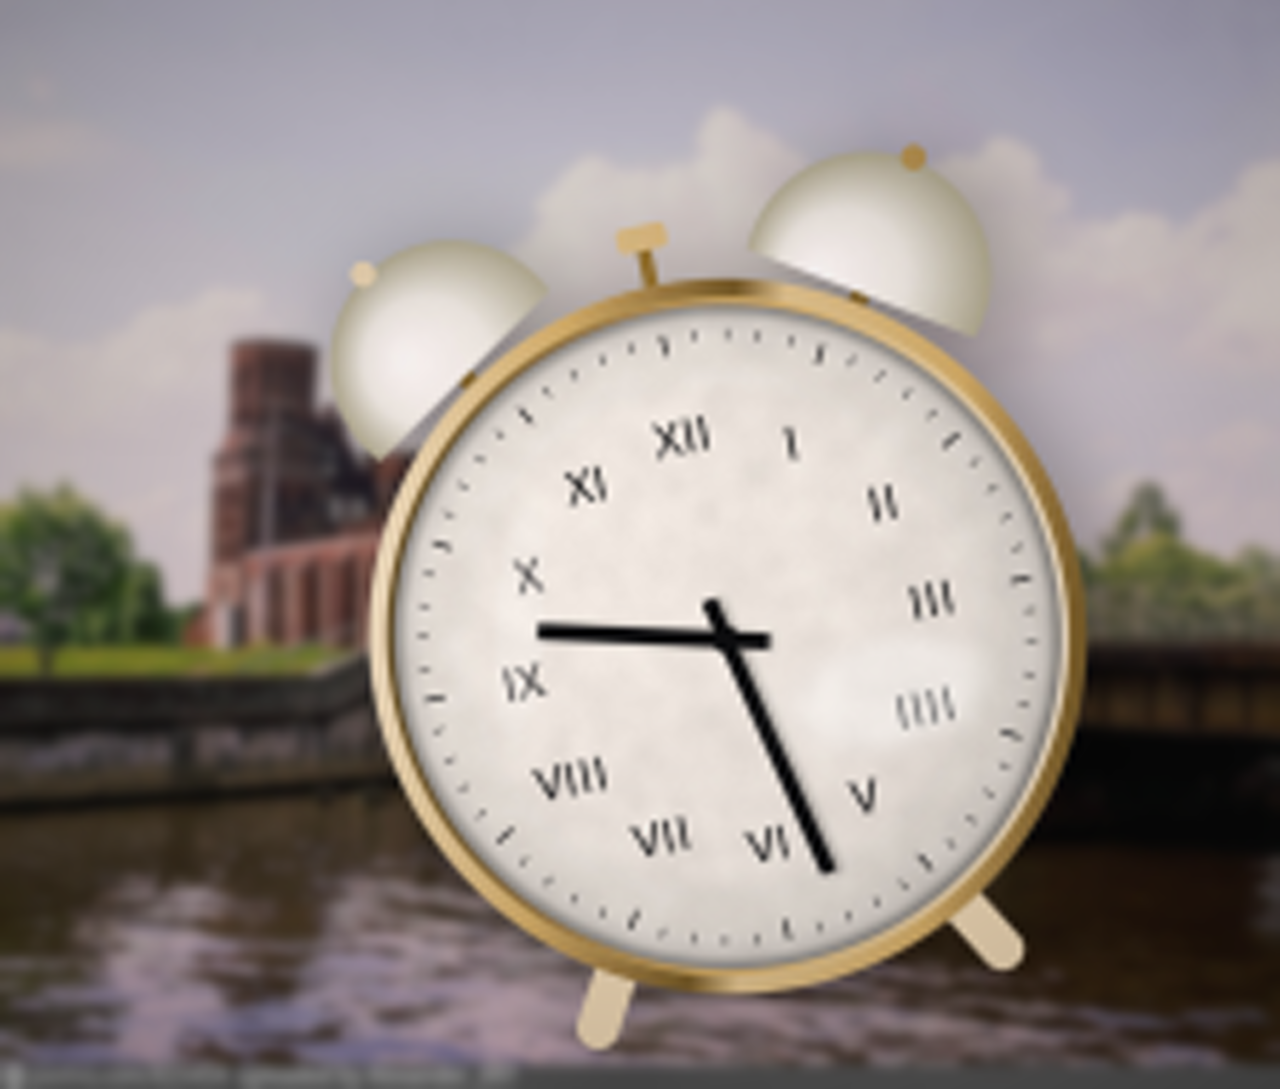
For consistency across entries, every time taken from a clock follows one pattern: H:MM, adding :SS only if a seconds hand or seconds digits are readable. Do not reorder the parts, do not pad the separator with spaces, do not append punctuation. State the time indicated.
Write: 9:28
